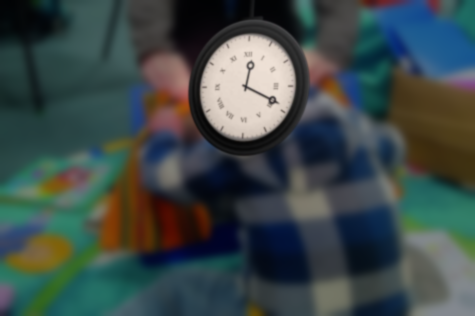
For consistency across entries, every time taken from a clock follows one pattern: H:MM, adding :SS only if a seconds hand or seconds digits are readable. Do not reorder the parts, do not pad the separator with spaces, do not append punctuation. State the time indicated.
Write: 12:19
